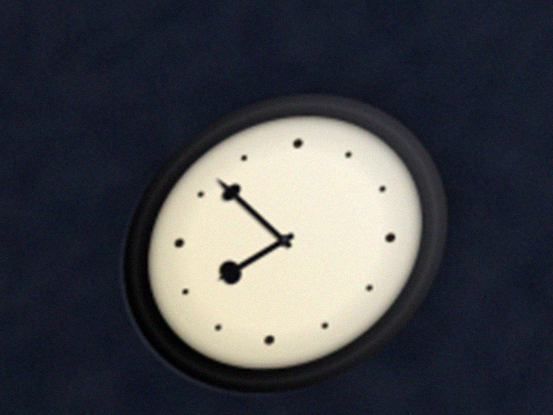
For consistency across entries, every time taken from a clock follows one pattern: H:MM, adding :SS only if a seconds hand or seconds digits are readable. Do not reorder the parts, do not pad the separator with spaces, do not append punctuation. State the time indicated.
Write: 7:52
